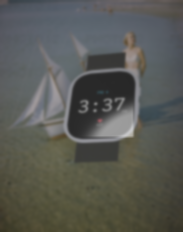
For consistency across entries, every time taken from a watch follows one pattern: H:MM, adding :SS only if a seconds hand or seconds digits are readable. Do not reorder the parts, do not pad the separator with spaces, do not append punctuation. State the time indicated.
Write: 3:37
